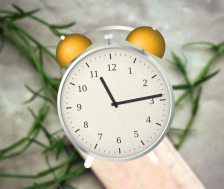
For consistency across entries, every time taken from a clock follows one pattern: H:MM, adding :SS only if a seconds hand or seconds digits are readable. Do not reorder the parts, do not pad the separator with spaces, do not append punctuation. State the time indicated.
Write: 11:14
